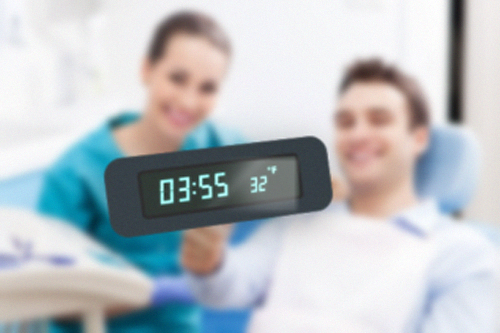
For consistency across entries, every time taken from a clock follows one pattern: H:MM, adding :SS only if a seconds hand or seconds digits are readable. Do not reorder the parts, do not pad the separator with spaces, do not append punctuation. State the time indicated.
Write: 3:55
